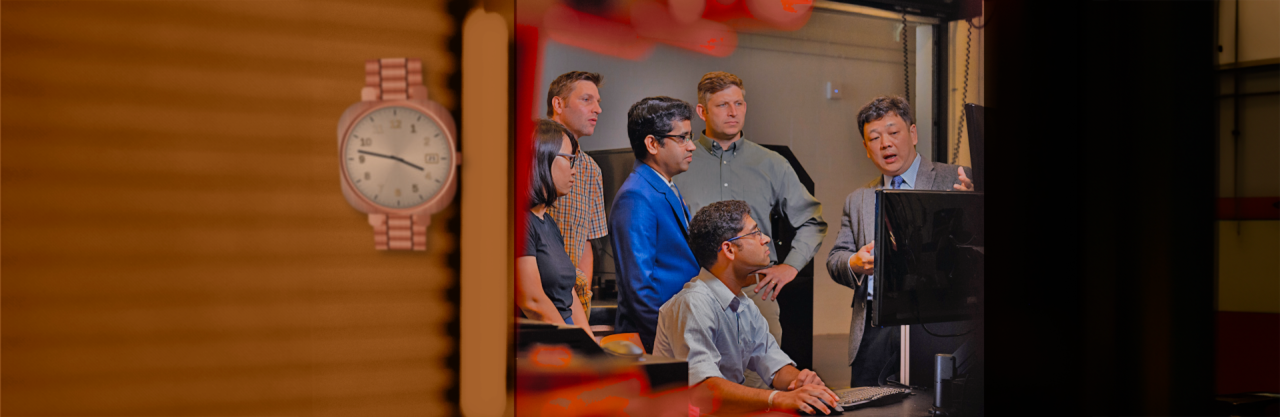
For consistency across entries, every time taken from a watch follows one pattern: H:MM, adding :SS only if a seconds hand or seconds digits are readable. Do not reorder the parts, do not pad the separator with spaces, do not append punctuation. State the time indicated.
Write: 3:47
